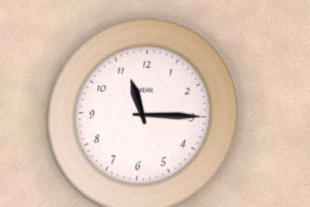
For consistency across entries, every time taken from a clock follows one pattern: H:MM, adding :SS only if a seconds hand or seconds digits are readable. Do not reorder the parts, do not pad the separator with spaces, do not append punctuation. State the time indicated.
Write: 11:15
